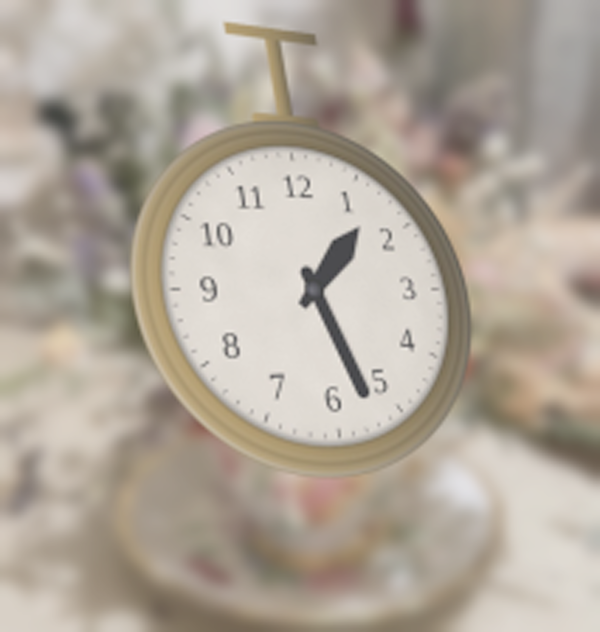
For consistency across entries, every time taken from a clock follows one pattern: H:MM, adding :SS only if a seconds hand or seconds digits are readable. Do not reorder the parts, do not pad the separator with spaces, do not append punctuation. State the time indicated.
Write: 1:27
